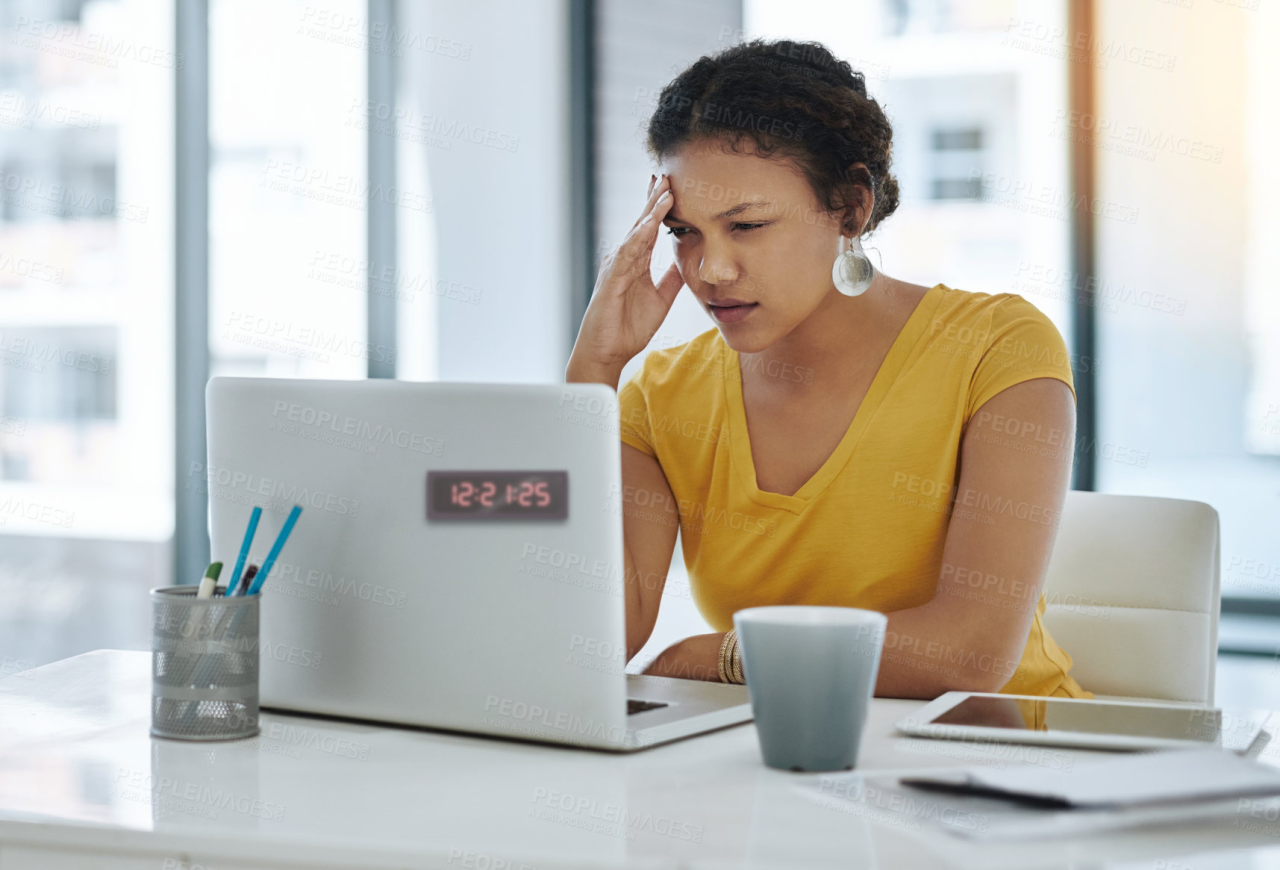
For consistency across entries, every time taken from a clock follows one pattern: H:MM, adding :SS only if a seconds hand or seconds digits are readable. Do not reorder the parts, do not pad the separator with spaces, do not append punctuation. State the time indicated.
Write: 12:21:25
